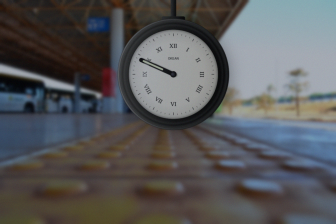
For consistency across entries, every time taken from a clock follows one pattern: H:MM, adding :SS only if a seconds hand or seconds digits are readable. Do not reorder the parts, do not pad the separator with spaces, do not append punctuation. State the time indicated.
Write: 9:49
